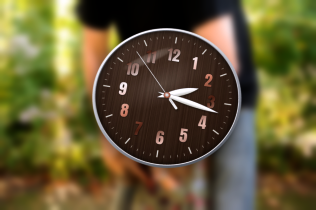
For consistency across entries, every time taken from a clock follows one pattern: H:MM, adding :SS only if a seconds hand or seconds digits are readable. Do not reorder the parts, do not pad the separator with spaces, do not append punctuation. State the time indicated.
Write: 2:16:53
